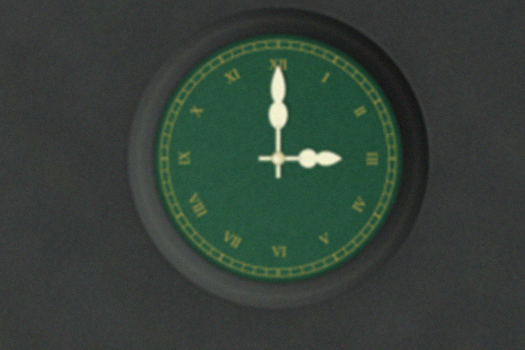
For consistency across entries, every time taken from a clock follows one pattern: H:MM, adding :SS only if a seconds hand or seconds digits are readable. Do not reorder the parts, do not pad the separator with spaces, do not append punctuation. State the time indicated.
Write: 3:00
